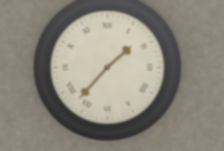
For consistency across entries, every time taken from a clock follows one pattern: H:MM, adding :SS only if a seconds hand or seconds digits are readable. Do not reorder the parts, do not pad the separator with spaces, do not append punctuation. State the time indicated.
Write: 1:37
